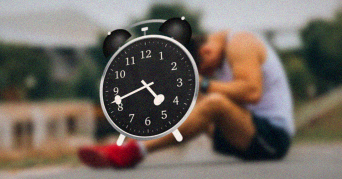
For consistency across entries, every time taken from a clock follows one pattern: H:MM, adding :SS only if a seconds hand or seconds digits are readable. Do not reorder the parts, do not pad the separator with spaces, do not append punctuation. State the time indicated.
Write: 4:42
